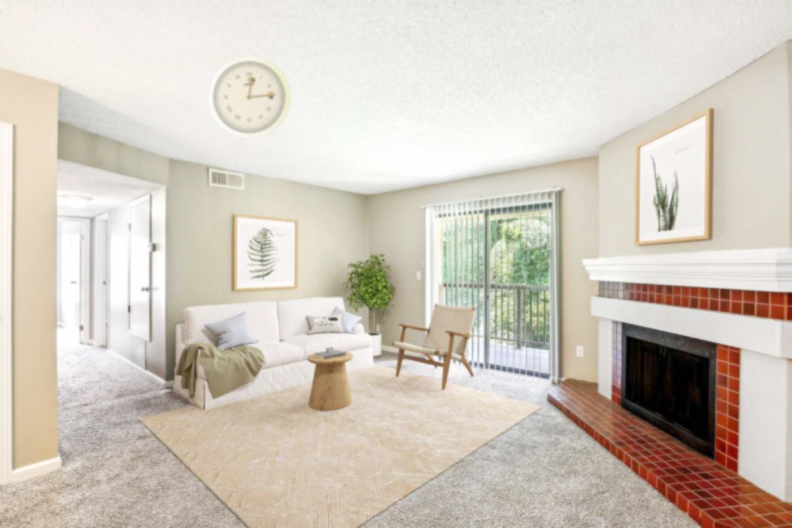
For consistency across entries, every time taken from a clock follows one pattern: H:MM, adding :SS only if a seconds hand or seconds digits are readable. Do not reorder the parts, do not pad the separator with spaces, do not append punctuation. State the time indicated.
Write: 12:14
